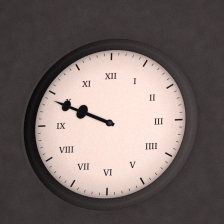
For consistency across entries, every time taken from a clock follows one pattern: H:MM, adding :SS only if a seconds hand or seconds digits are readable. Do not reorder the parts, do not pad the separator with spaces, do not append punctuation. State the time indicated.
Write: 9:49
